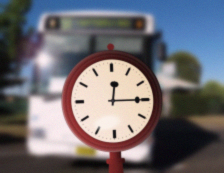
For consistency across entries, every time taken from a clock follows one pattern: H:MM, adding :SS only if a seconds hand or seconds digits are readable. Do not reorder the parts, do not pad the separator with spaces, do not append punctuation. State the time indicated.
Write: 12:15
